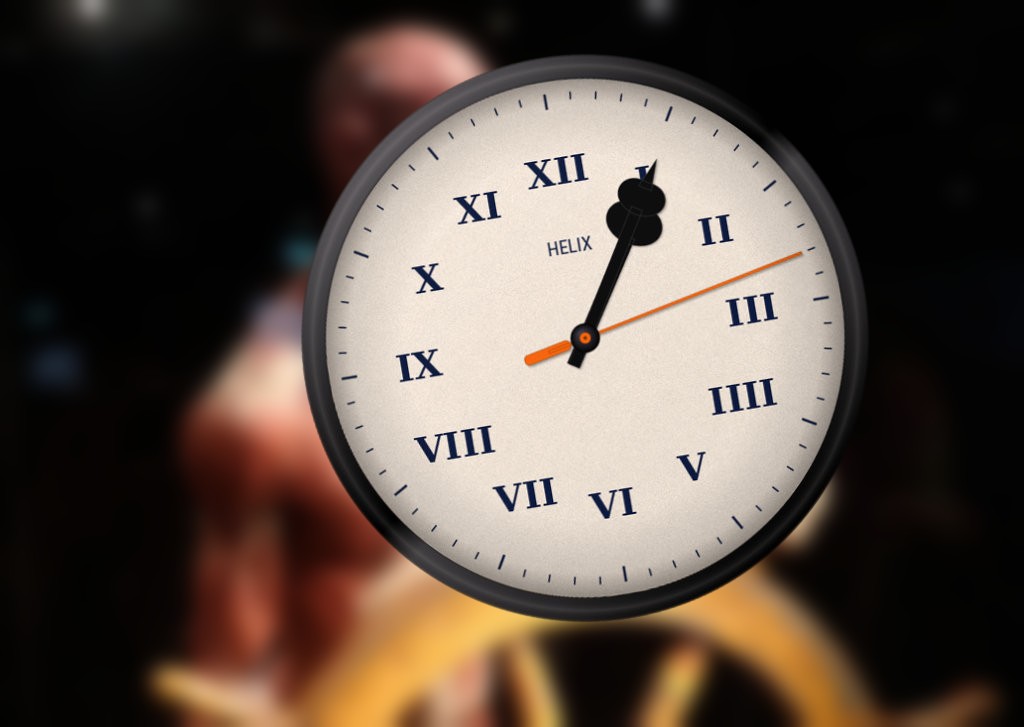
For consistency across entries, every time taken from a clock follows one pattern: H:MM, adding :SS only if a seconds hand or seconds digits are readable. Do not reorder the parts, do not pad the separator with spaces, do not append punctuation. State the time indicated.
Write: 1:05:13
